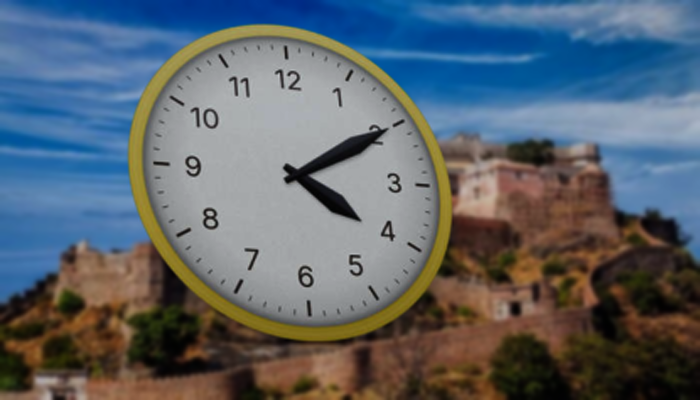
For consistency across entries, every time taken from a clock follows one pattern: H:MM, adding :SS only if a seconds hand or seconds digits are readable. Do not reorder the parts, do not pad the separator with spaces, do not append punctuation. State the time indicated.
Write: 4:10
